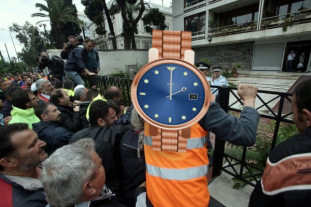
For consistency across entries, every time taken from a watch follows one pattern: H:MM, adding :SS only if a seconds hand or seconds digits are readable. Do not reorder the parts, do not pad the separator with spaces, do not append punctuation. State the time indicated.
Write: 2:00
